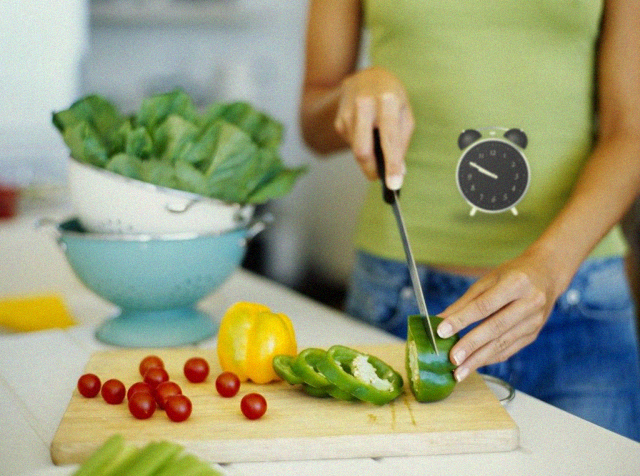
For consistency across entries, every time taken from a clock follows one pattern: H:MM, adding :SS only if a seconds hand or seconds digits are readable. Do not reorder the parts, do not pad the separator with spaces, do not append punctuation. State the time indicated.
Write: 9:50
